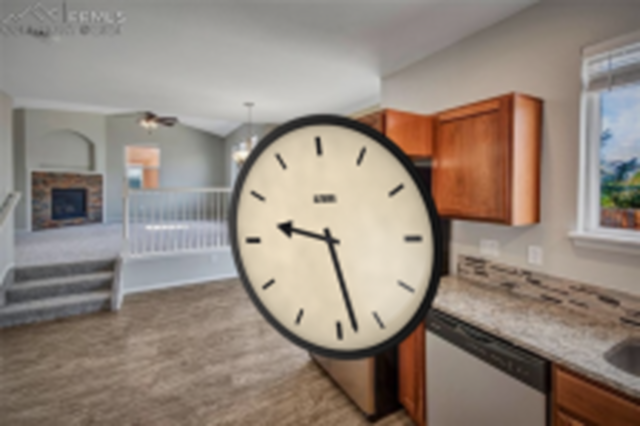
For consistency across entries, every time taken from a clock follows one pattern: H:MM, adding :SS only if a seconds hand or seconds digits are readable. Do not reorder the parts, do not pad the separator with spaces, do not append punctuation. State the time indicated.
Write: 9:28
